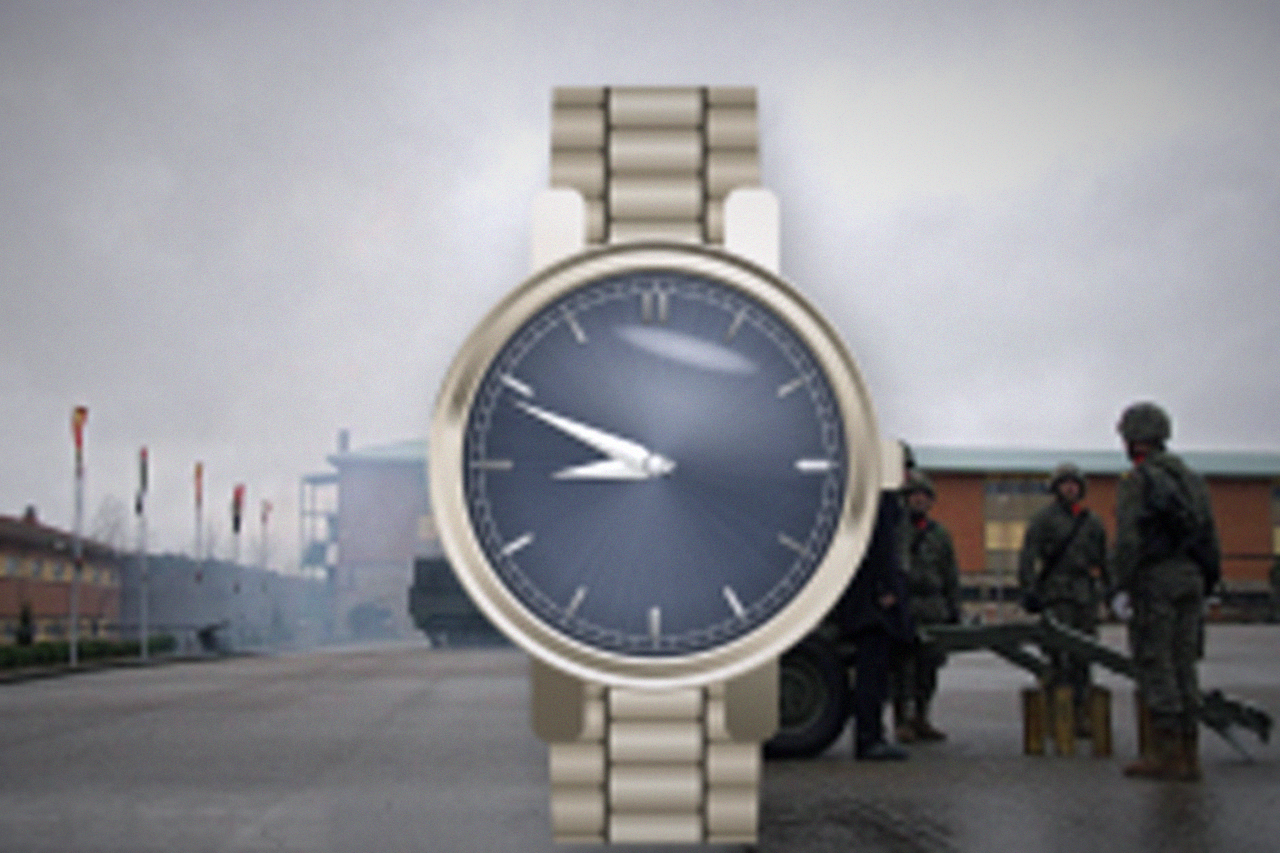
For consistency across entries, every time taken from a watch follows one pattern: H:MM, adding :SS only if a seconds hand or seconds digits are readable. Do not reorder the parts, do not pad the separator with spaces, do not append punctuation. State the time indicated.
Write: 8:49
